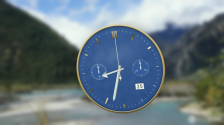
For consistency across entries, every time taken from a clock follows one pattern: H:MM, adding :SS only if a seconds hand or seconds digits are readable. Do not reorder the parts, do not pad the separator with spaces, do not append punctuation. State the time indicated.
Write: 8:33
